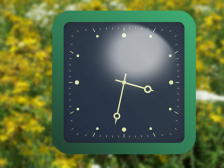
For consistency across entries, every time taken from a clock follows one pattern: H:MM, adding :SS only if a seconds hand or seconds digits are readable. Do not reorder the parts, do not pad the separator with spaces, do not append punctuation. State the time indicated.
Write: 3:32
